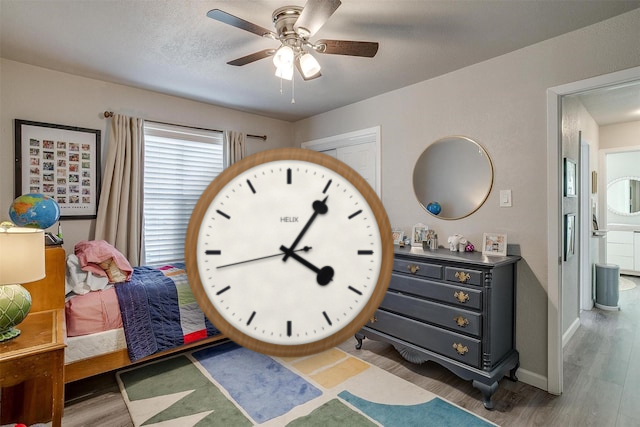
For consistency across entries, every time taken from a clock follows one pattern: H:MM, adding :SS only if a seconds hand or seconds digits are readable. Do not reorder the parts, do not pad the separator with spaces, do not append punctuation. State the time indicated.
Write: 4:05:43
